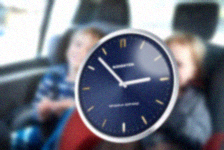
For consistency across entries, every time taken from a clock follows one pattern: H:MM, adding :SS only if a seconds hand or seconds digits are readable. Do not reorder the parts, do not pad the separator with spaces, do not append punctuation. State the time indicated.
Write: 2:53
